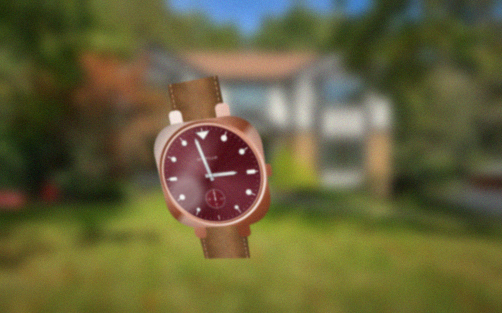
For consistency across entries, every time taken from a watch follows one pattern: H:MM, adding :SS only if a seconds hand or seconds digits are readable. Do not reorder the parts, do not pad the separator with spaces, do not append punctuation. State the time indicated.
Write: 2:58
